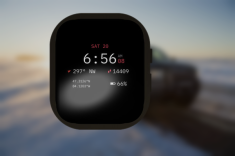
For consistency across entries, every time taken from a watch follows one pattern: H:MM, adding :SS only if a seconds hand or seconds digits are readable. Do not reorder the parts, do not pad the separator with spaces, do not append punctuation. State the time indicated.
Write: 6:56
